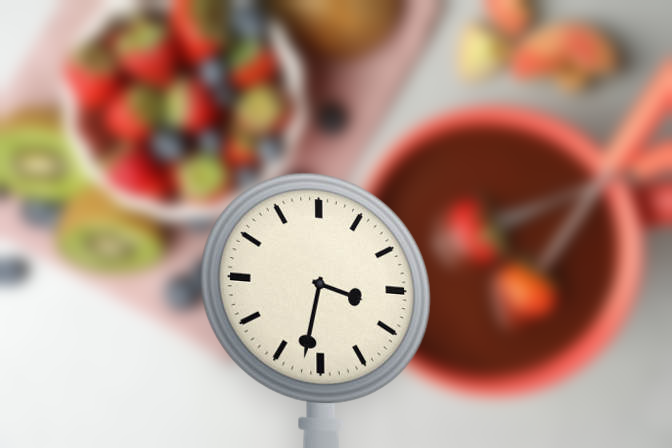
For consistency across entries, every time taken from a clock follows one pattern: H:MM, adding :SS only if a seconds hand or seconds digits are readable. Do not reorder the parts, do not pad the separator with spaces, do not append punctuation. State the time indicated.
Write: 3:32
